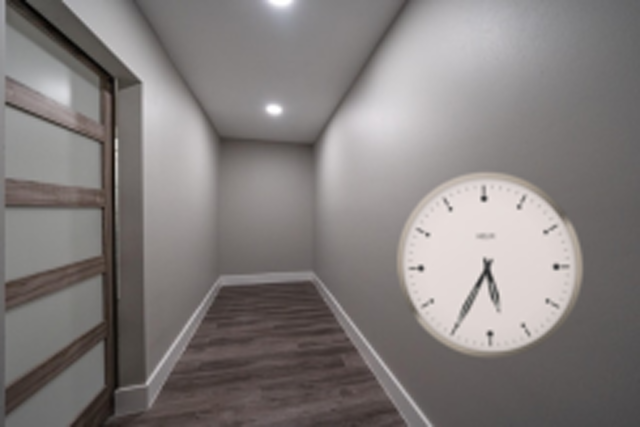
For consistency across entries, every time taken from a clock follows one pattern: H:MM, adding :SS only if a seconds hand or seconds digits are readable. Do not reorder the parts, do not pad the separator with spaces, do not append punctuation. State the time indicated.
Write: 5:35
